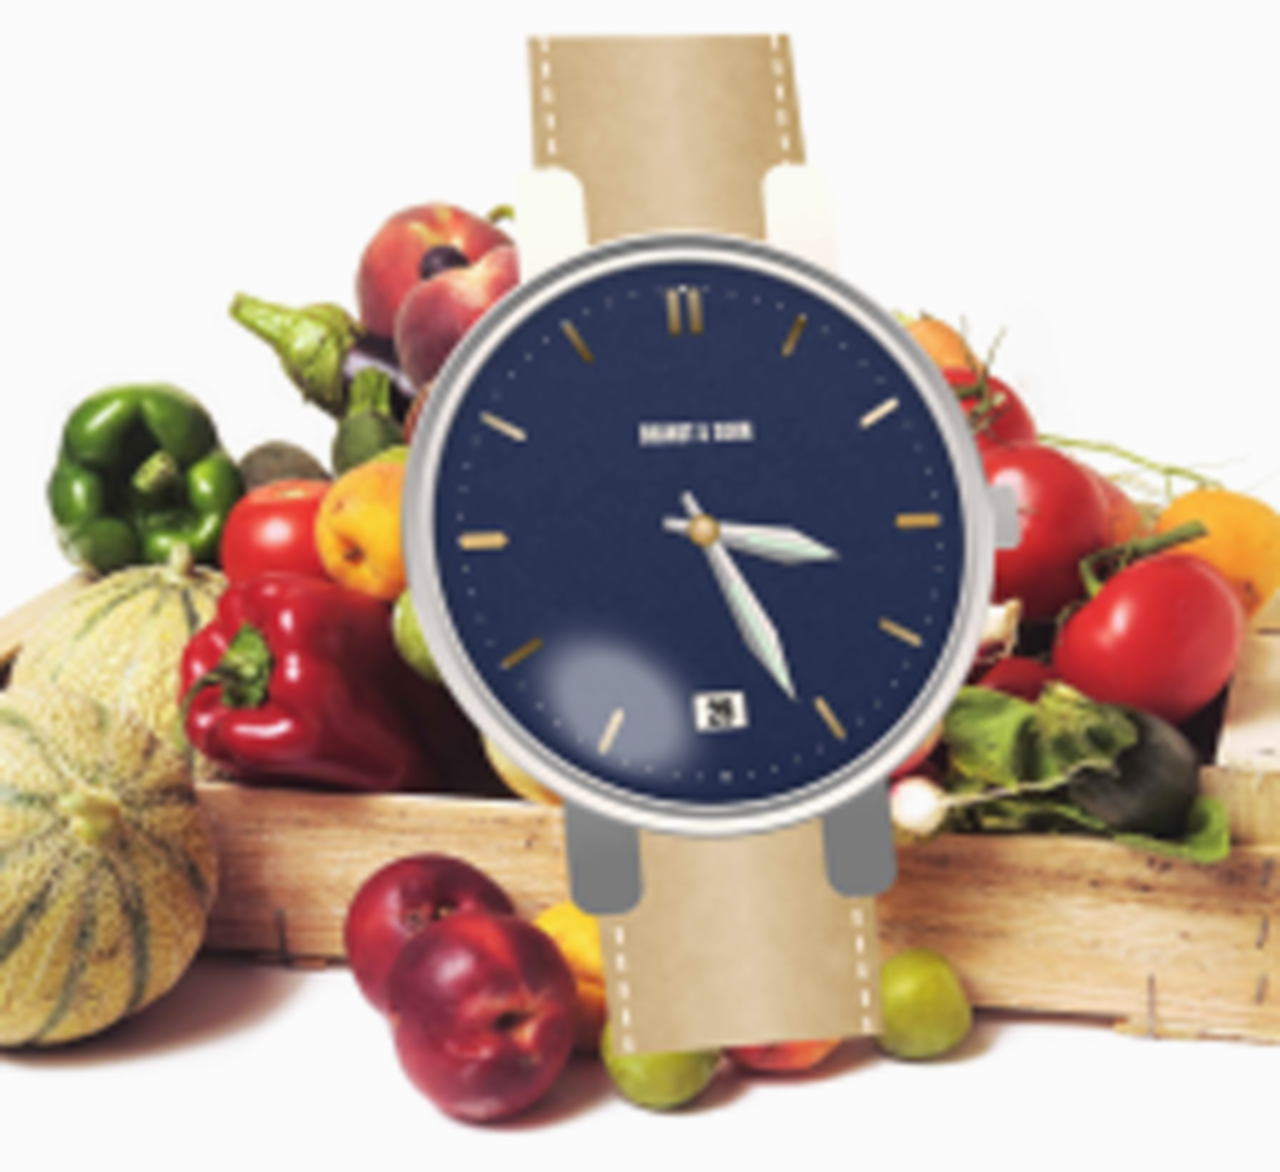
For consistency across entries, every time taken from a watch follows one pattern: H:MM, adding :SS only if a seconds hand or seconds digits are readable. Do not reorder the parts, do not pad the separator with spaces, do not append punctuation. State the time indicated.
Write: 3:26
